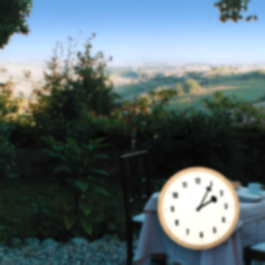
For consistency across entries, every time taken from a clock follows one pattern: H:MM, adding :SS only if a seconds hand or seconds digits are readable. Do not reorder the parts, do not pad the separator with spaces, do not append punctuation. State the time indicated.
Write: 2:05
